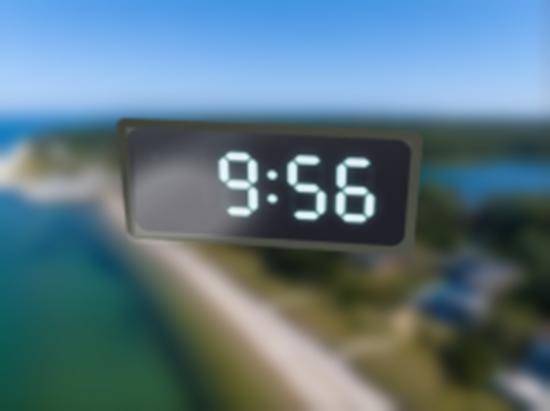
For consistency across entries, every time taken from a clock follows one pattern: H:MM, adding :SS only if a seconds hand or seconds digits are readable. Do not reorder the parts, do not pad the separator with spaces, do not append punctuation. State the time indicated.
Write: 9:56
